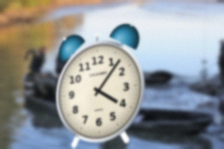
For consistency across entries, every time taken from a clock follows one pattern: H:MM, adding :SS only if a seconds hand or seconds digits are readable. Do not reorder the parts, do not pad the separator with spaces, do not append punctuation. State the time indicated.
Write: 4:07
